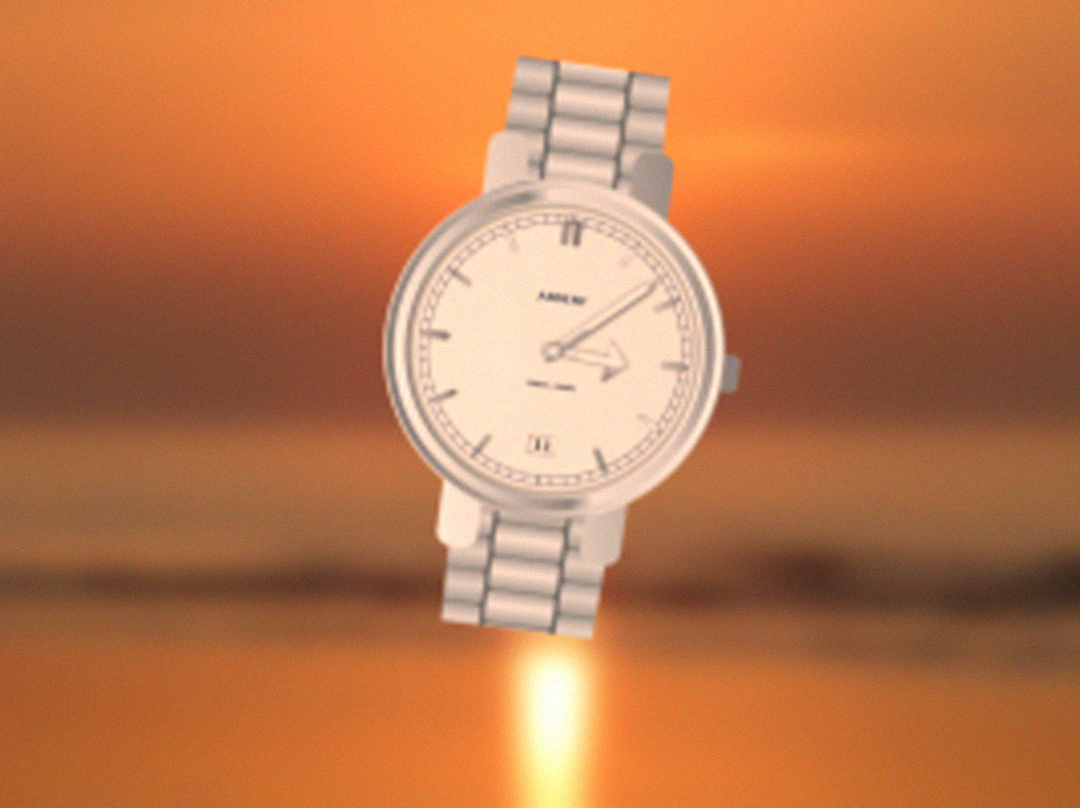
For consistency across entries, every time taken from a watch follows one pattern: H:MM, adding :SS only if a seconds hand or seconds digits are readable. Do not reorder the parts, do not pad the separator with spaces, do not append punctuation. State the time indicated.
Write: 3:08
